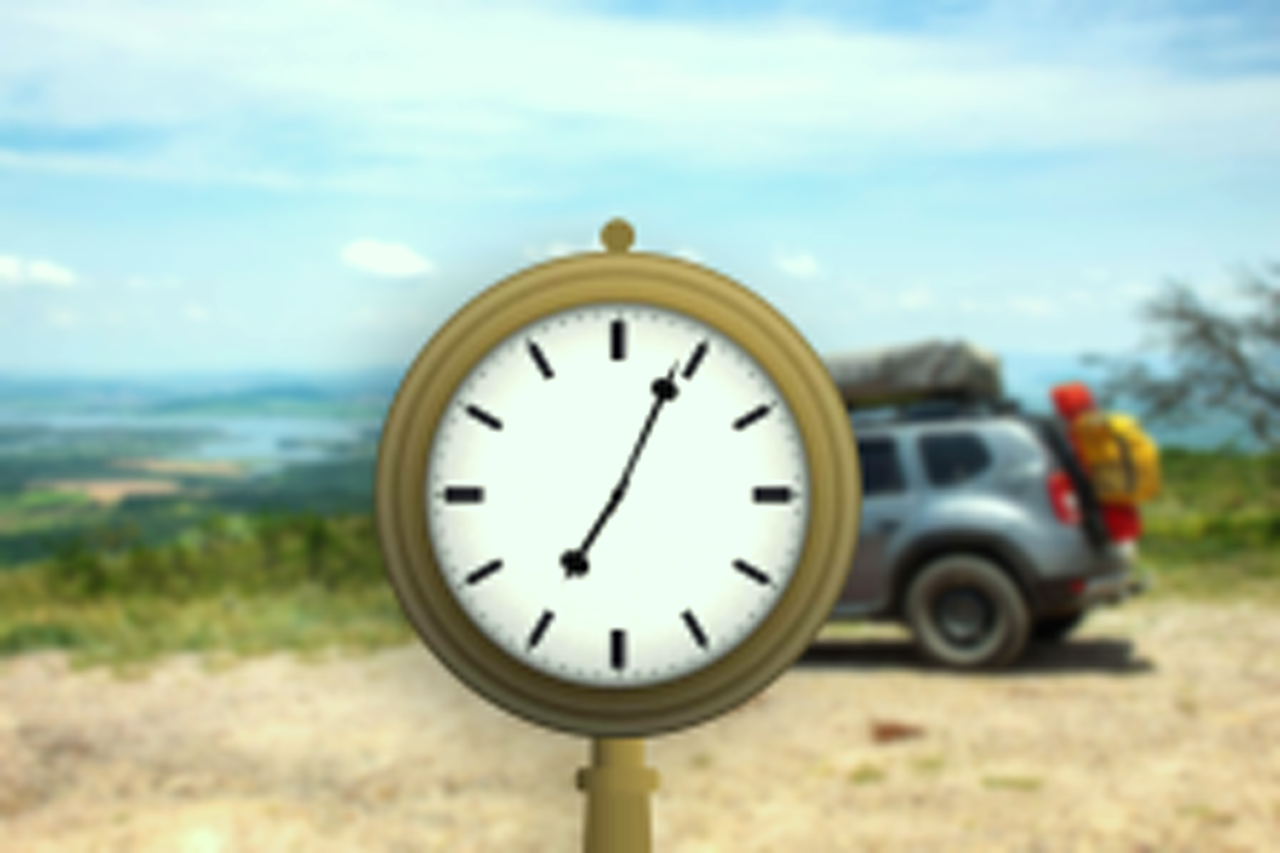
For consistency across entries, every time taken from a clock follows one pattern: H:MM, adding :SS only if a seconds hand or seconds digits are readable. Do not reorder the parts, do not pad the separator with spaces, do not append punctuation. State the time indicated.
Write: 7:04
